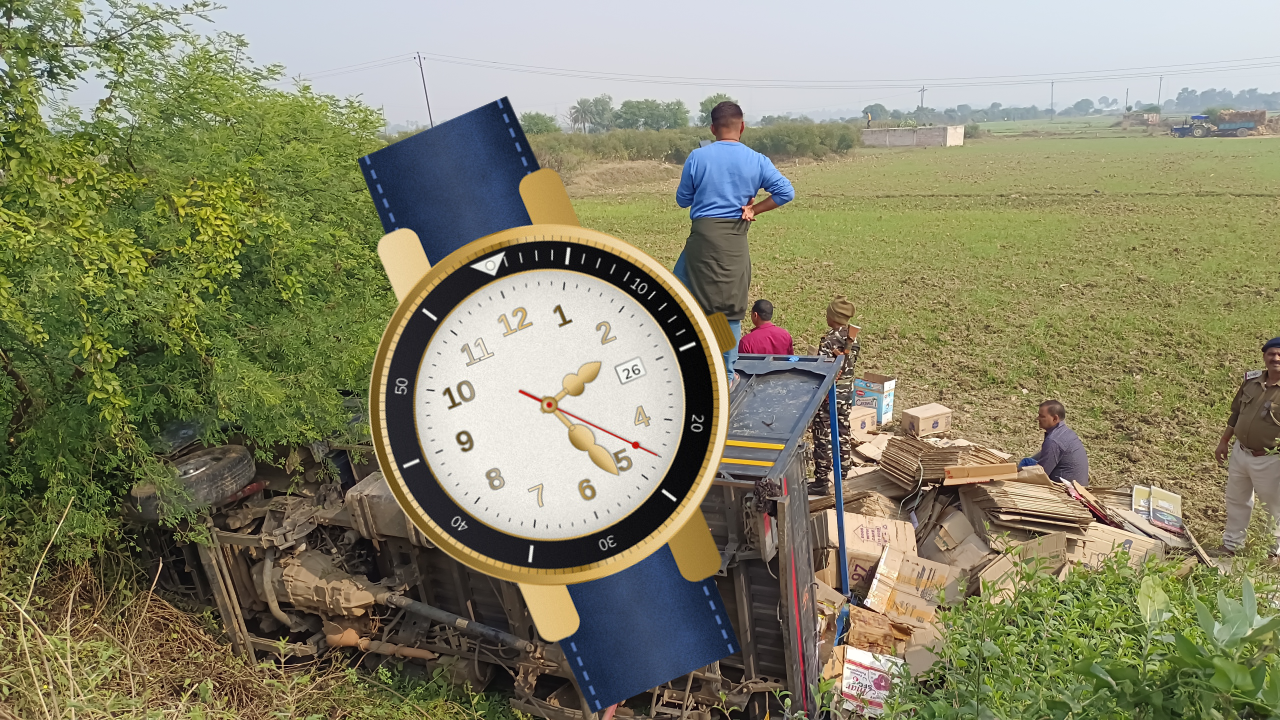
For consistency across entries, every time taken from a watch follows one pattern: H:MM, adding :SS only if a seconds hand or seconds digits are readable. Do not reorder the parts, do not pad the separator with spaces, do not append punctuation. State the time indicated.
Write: 2:26:23
